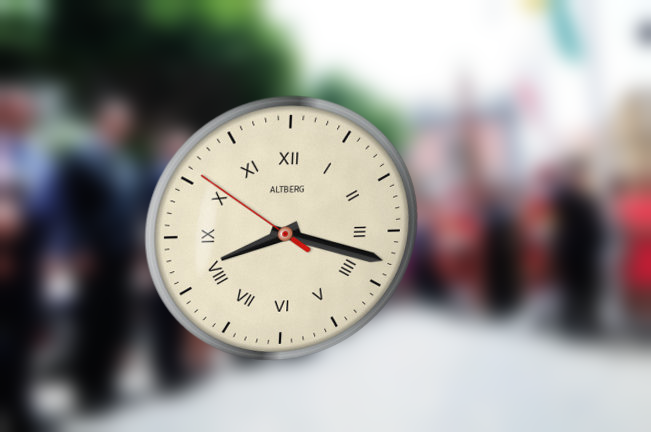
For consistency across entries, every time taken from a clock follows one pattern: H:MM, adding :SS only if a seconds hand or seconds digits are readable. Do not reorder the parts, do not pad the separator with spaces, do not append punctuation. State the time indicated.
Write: 8:17:51
